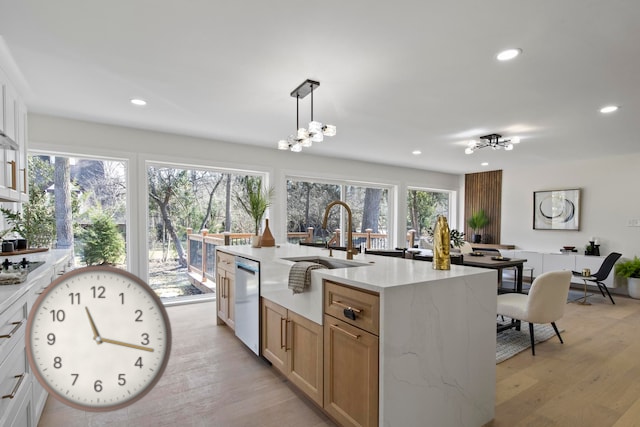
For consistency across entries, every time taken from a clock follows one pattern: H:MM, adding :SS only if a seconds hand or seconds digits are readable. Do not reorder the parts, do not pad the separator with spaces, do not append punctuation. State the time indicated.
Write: 11:17
